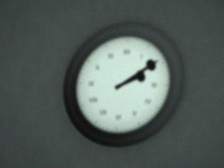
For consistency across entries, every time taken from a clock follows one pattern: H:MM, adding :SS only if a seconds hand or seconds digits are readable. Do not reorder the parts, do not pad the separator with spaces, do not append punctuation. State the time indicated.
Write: 2:09
